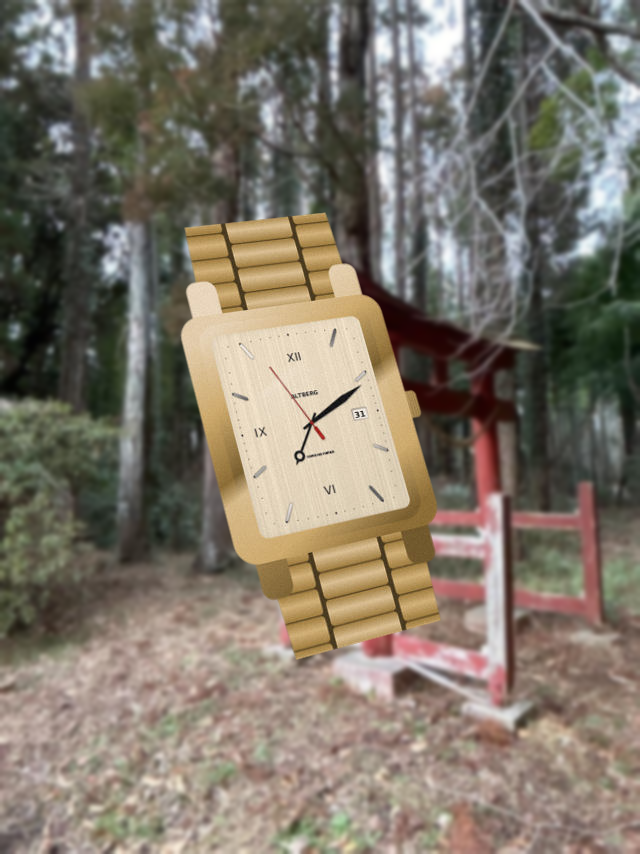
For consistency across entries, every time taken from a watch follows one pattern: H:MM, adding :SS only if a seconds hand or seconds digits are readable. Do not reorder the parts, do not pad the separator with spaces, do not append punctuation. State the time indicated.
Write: 7:10:56
